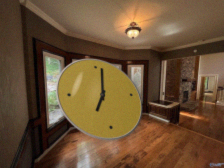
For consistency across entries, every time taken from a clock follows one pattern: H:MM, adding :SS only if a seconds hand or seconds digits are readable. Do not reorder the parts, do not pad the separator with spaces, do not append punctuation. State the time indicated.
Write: 7:02
